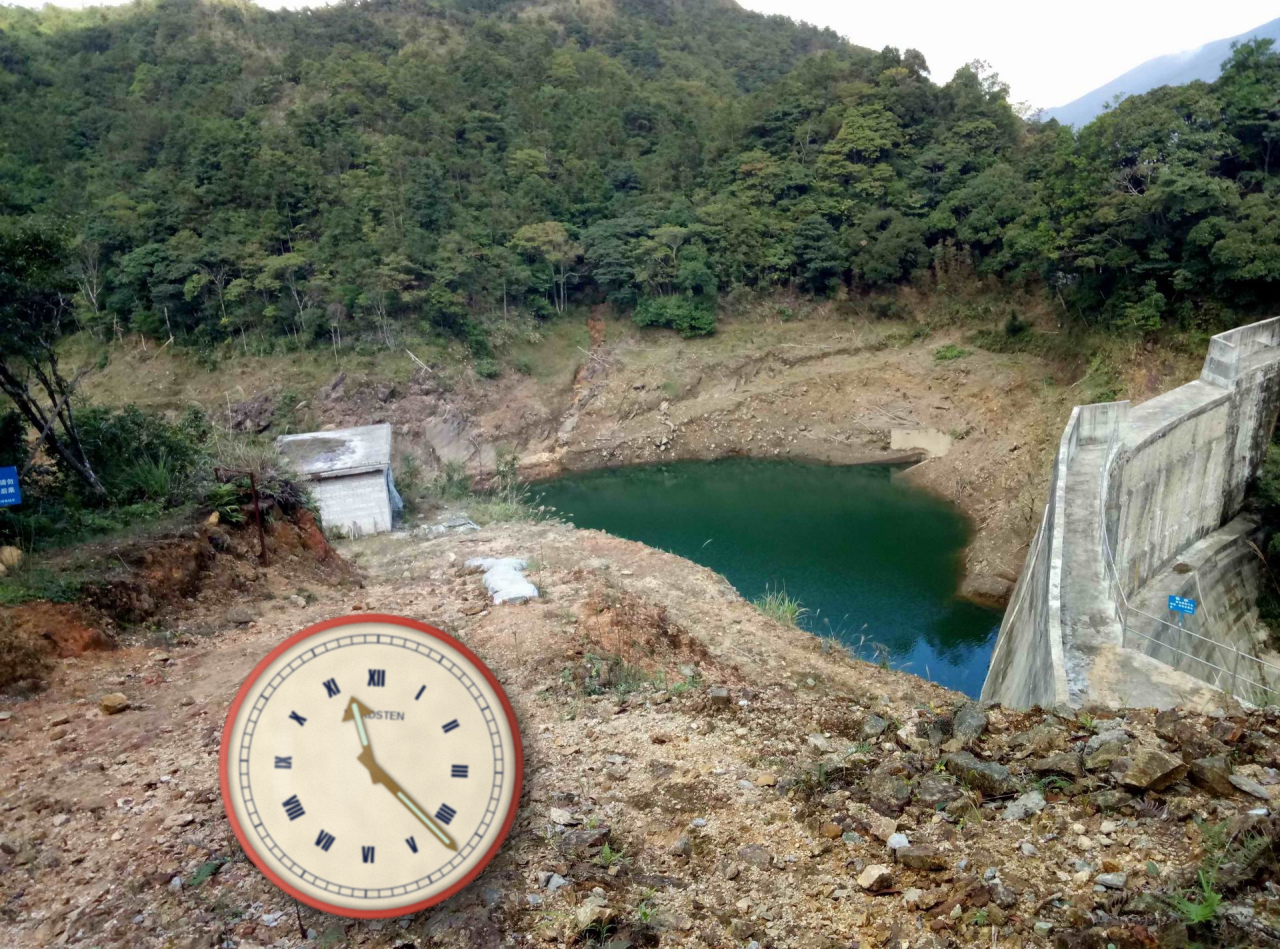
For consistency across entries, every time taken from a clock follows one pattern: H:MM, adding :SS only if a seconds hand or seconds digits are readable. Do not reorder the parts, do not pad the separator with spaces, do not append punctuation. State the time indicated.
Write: 11:22
